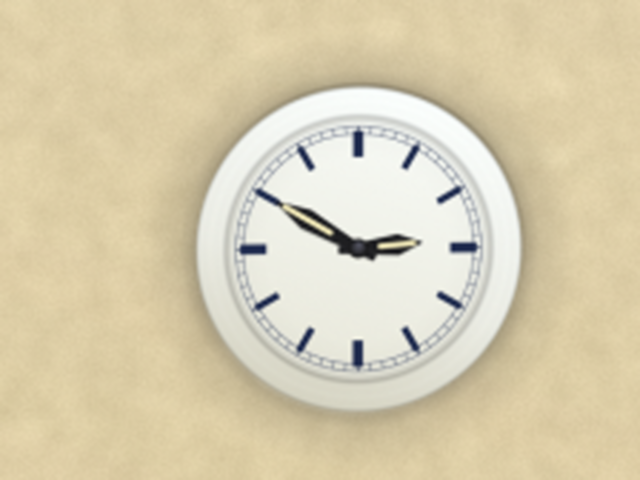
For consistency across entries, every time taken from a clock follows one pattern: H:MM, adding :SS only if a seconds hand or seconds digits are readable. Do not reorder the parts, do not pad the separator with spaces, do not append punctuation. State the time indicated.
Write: 2:50
